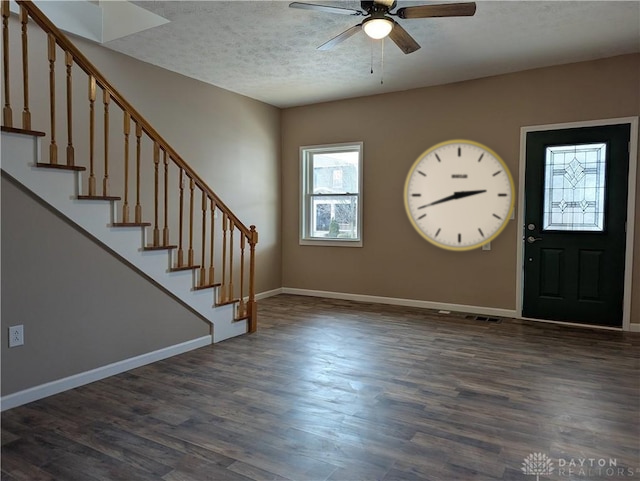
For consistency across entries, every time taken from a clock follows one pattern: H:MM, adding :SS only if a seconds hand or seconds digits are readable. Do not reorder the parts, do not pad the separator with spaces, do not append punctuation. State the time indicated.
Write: 2:42
